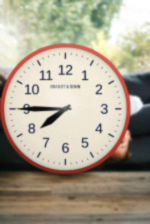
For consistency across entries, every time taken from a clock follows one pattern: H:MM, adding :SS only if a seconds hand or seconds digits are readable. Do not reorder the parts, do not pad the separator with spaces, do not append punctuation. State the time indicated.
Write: 7:45
